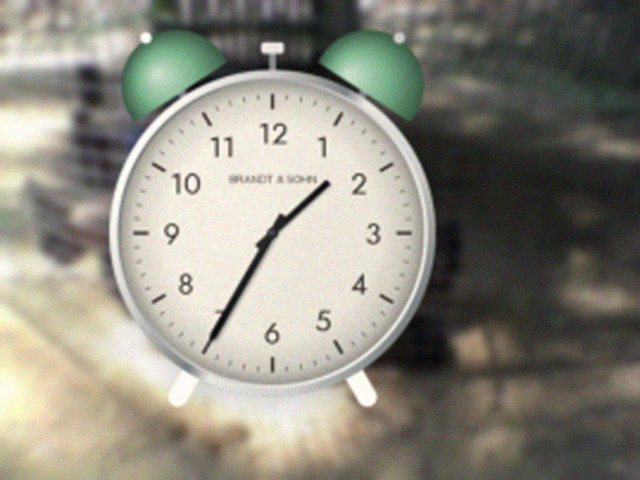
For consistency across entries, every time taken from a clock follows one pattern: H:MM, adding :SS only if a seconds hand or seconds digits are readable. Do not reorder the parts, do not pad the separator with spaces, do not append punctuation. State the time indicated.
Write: 1:35
